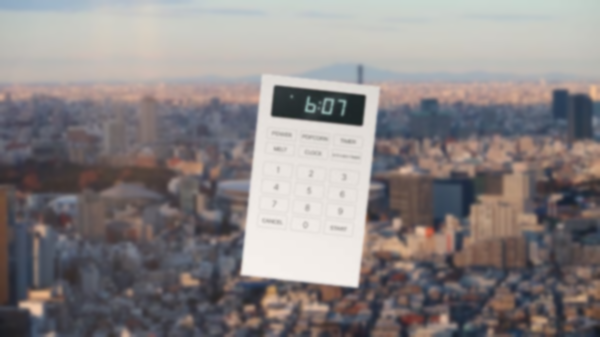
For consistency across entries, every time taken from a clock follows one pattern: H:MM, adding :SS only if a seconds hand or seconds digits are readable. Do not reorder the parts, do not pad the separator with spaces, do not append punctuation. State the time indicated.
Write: 6:07
